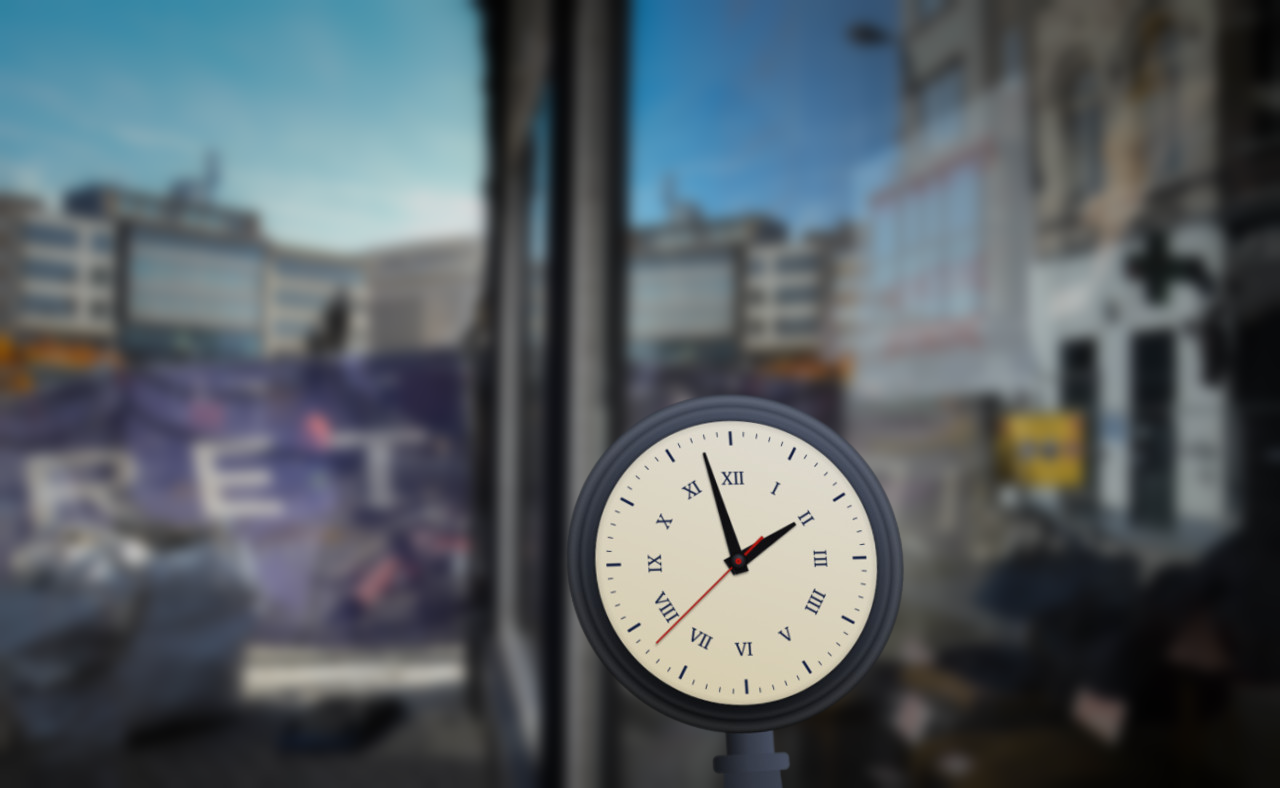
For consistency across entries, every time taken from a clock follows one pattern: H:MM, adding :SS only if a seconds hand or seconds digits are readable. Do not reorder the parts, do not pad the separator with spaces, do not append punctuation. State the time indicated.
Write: 1:57:38
